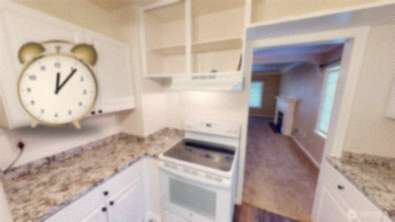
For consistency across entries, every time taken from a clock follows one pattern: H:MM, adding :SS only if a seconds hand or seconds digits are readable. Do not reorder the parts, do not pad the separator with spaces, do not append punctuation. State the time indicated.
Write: 12:06
